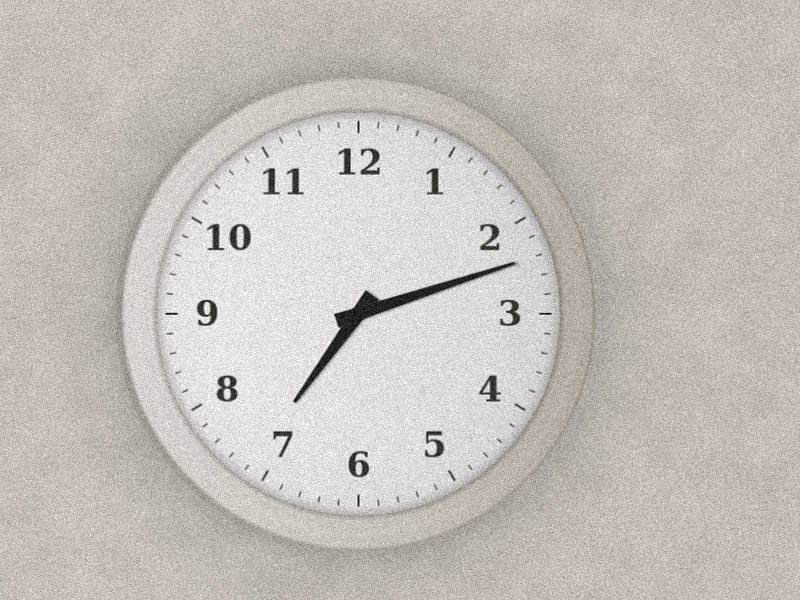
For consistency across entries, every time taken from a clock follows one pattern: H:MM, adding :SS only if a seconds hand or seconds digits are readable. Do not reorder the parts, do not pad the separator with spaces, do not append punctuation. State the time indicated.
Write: 7:12
